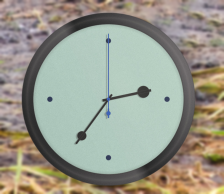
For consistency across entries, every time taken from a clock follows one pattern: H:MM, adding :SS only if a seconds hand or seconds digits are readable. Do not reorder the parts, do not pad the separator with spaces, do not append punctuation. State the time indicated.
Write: 2:36:00
